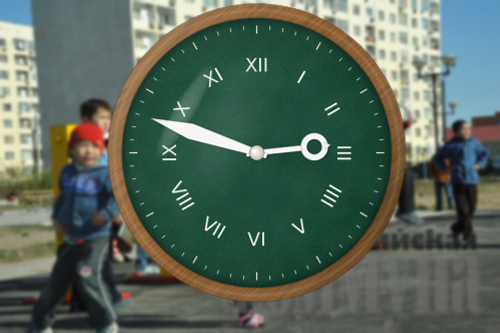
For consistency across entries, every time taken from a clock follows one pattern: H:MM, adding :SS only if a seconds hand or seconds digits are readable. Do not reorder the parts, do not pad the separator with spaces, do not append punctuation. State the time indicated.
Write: 2:48
